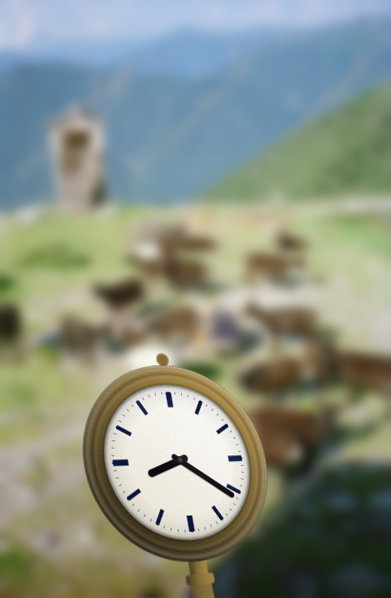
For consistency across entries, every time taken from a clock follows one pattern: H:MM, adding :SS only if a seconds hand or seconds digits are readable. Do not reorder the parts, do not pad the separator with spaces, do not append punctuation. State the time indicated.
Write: 8:21
